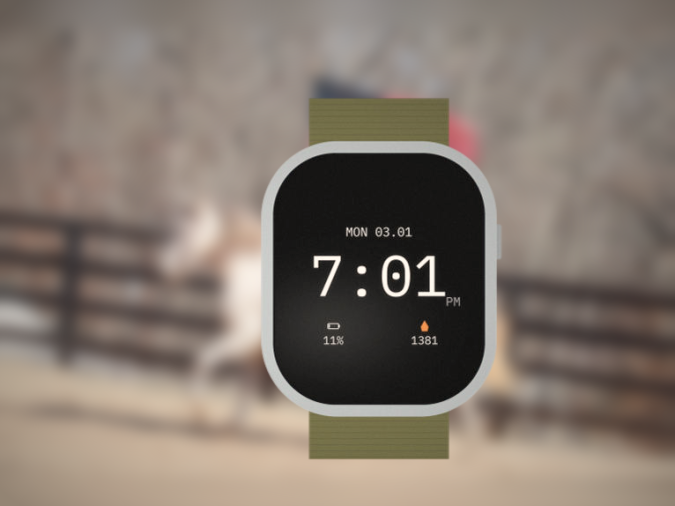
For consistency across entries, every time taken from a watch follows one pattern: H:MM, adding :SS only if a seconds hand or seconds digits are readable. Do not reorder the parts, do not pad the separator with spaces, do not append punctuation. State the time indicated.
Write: 7:01
